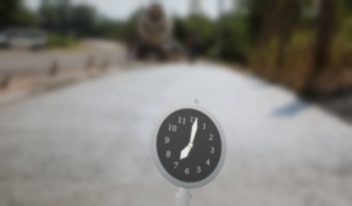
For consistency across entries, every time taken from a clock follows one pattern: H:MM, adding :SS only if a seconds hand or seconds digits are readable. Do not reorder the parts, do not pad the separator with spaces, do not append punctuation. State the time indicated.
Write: 7:01
